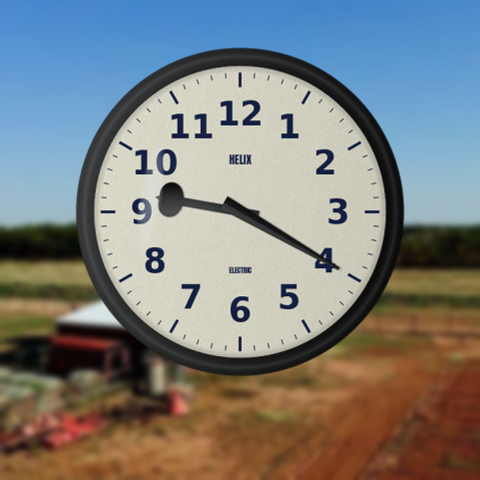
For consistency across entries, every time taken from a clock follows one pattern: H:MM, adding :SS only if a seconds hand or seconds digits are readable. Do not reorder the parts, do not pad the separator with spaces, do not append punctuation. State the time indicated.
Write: 9:20
